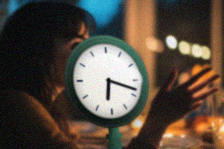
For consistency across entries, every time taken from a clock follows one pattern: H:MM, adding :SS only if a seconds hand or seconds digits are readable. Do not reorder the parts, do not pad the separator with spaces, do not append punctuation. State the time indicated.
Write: 6:18
